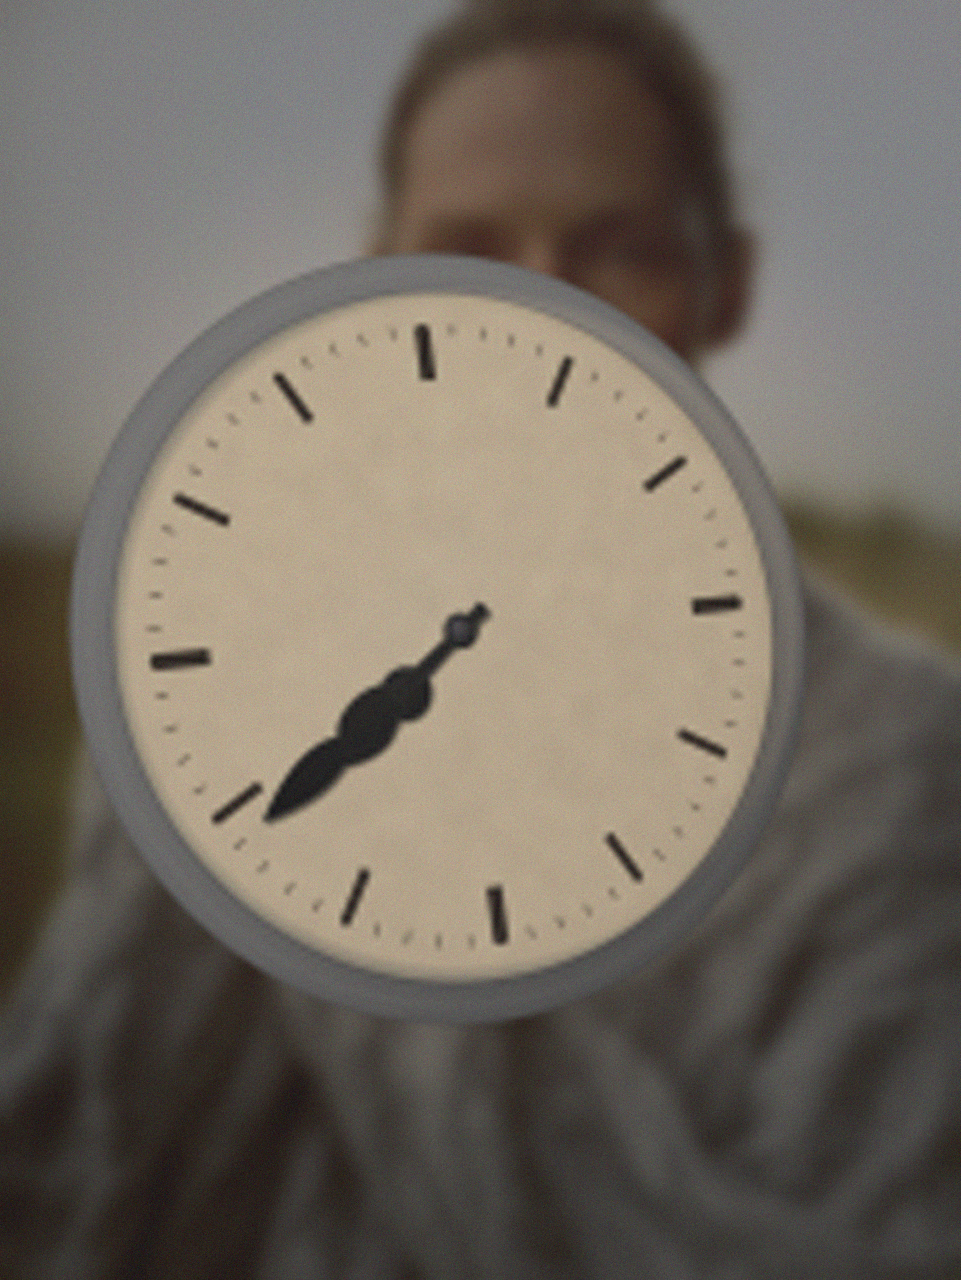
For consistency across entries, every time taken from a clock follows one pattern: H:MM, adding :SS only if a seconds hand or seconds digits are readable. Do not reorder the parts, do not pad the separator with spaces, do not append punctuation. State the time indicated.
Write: 7:39
